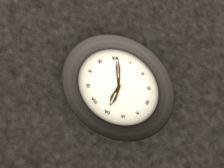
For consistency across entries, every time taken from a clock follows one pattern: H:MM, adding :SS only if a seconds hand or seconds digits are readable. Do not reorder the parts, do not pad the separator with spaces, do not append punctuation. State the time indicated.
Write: 7:01
